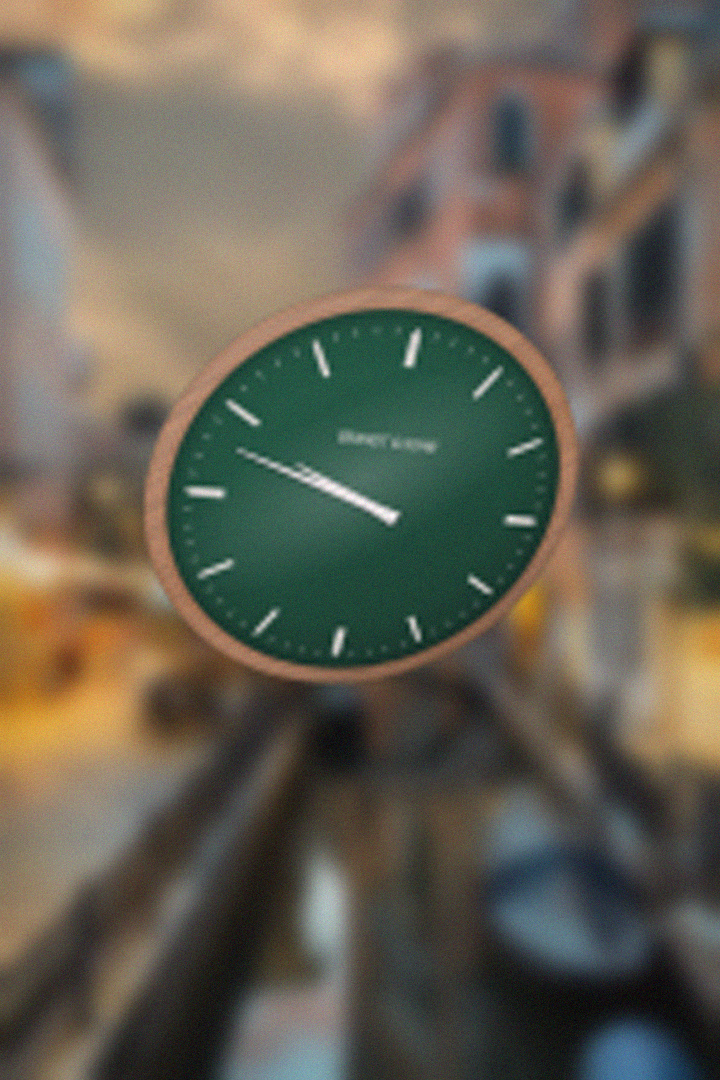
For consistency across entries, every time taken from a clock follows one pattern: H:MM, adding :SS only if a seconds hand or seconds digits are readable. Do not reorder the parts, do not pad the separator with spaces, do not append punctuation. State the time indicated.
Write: 9:48
